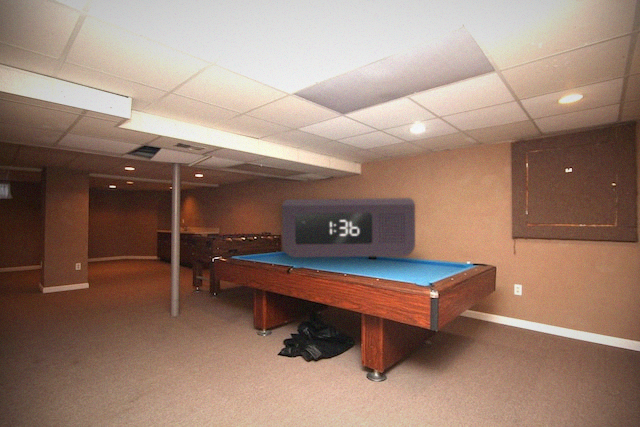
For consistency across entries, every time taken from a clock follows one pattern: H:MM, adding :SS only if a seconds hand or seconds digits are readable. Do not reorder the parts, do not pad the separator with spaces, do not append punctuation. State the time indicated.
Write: 1:36
